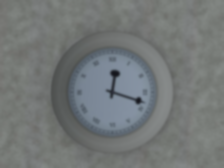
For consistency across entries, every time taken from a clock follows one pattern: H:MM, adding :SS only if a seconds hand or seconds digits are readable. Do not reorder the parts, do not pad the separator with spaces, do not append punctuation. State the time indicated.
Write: 12:18
